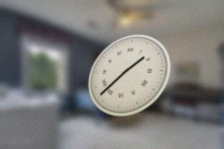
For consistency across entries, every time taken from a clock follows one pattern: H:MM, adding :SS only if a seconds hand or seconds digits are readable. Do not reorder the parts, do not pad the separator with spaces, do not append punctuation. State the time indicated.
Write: 1:37
